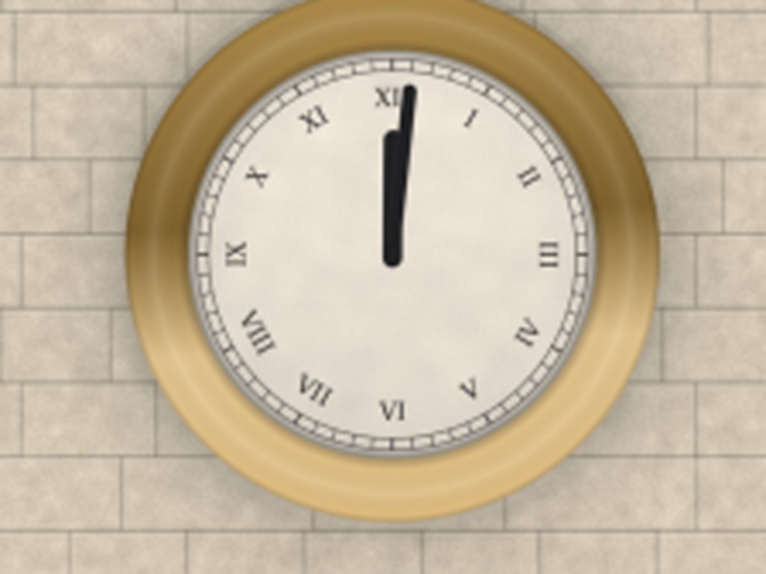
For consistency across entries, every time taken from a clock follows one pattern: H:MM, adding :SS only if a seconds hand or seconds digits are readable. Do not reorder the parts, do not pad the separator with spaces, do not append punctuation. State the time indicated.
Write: 12:01
